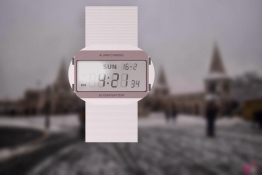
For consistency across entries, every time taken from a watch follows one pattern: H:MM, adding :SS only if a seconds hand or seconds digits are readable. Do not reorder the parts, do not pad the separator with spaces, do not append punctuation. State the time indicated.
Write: 4:21:34
